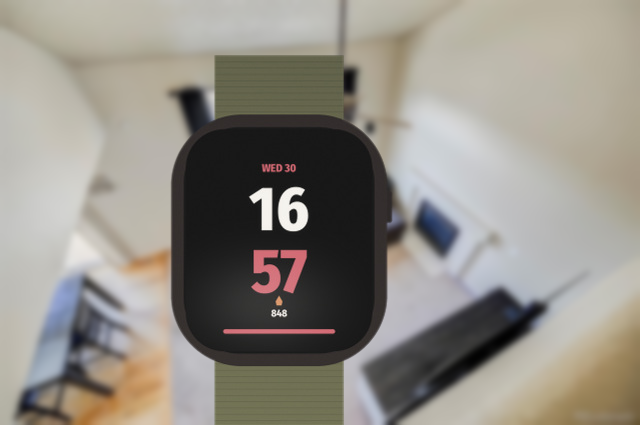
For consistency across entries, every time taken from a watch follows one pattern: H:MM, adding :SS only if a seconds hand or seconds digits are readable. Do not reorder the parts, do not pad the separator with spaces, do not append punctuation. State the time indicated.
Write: 16:57
